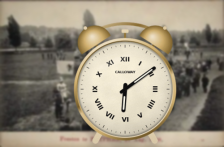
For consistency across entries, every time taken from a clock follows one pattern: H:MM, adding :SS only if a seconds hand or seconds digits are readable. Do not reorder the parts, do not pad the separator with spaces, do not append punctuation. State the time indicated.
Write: 6:09
